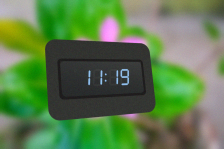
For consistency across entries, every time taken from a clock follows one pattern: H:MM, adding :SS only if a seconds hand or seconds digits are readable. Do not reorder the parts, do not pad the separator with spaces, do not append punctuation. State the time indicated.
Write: 11:19
